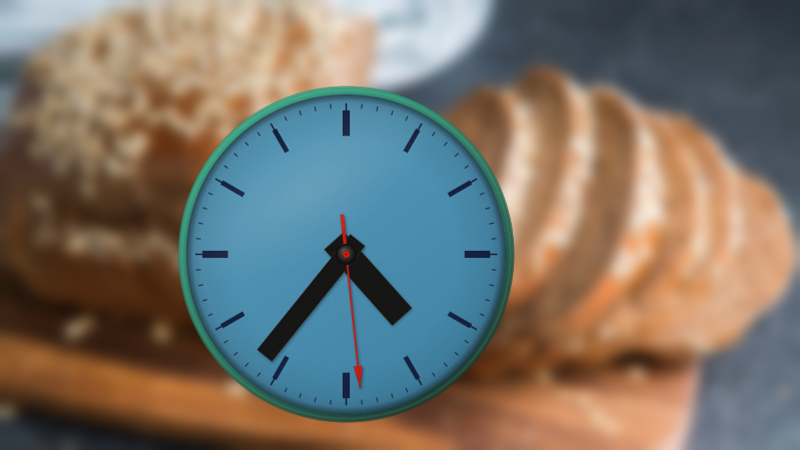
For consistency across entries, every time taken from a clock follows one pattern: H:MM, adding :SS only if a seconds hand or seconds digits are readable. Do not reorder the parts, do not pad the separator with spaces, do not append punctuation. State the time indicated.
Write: 4:36:29
